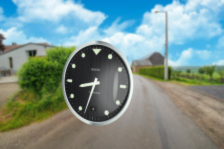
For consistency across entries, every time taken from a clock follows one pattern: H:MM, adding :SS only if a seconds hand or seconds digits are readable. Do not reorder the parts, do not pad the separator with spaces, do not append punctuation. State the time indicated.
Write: 8:33
